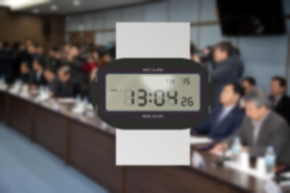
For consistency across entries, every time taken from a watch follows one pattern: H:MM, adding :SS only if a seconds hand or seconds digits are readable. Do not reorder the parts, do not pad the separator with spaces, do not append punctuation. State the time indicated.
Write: 13:04
